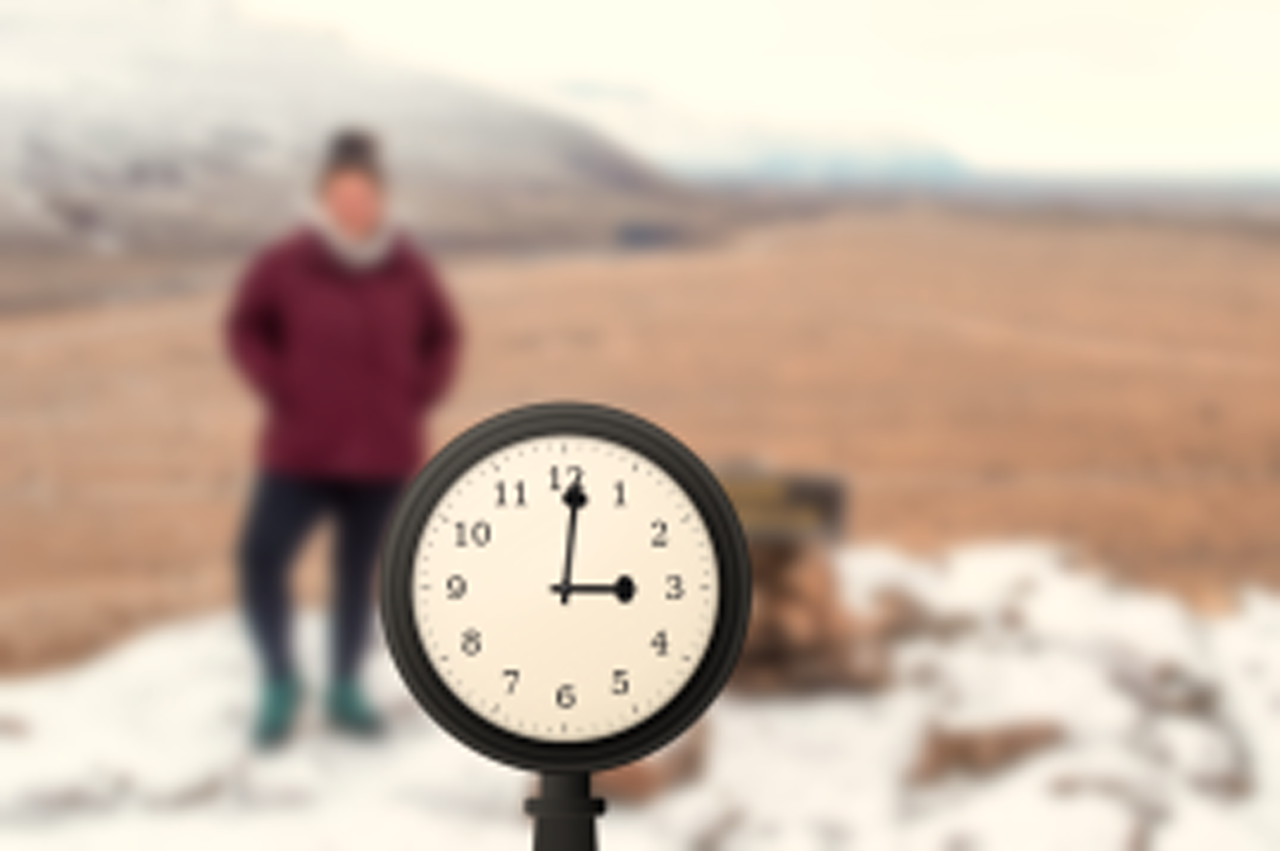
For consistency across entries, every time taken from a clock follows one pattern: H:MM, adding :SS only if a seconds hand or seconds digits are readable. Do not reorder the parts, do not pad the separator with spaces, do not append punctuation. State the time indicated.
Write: 3:01
